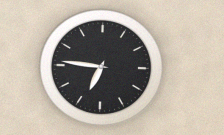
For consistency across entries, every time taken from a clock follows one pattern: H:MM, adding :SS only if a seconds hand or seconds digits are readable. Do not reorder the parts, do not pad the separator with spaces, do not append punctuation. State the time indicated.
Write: 6:46
